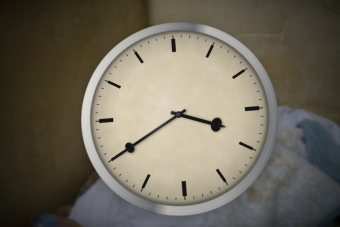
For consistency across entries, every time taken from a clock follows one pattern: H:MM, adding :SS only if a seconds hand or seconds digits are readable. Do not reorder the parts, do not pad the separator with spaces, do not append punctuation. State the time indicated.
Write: 3:40
